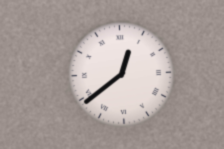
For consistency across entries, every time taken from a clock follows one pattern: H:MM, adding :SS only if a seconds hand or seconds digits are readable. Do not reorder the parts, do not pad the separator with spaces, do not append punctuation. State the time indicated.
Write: 12:39
